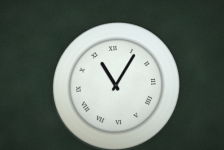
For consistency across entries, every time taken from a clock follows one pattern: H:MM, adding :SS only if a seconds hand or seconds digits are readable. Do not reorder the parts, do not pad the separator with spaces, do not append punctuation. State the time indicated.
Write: 11:06
